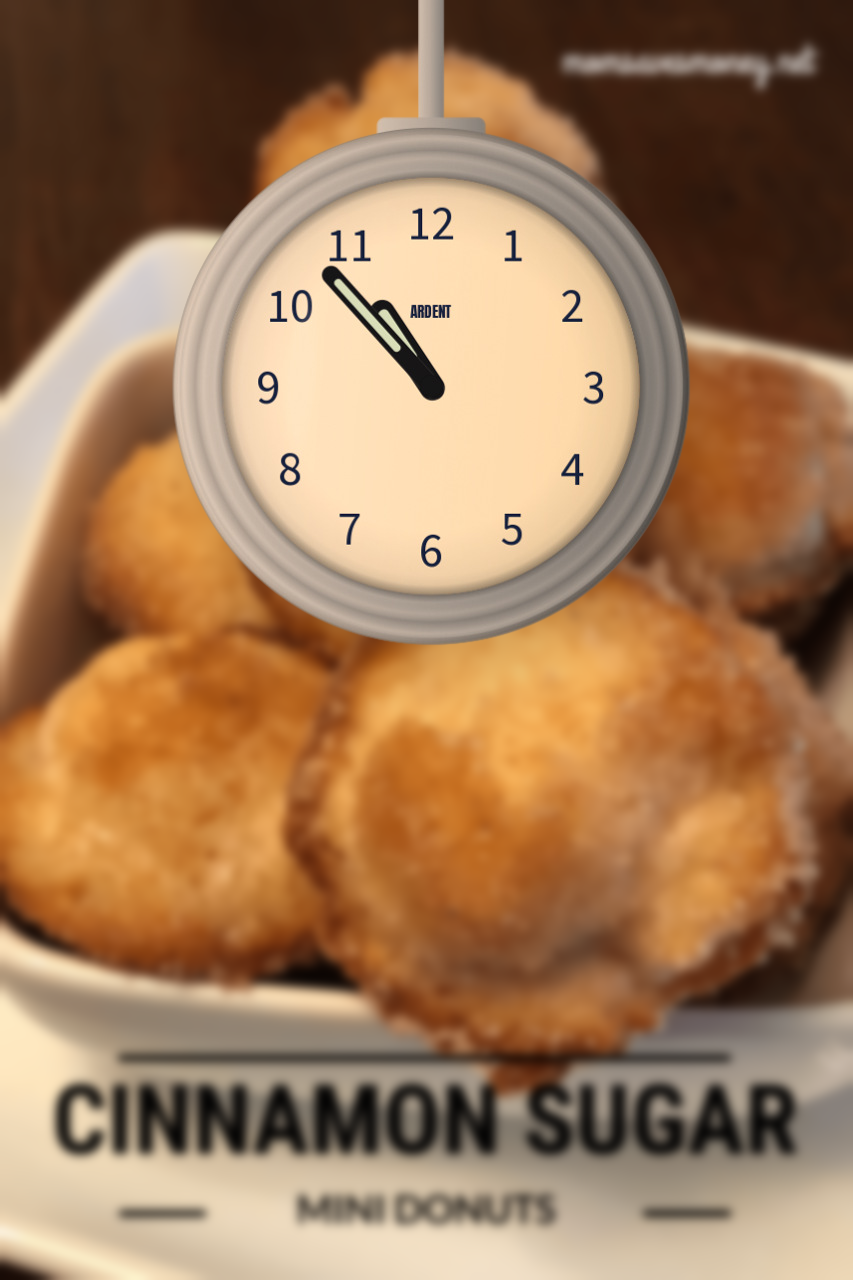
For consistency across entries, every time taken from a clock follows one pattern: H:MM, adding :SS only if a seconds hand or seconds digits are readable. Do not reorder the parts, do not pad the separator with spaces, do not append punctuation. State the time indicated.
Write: 10:53
